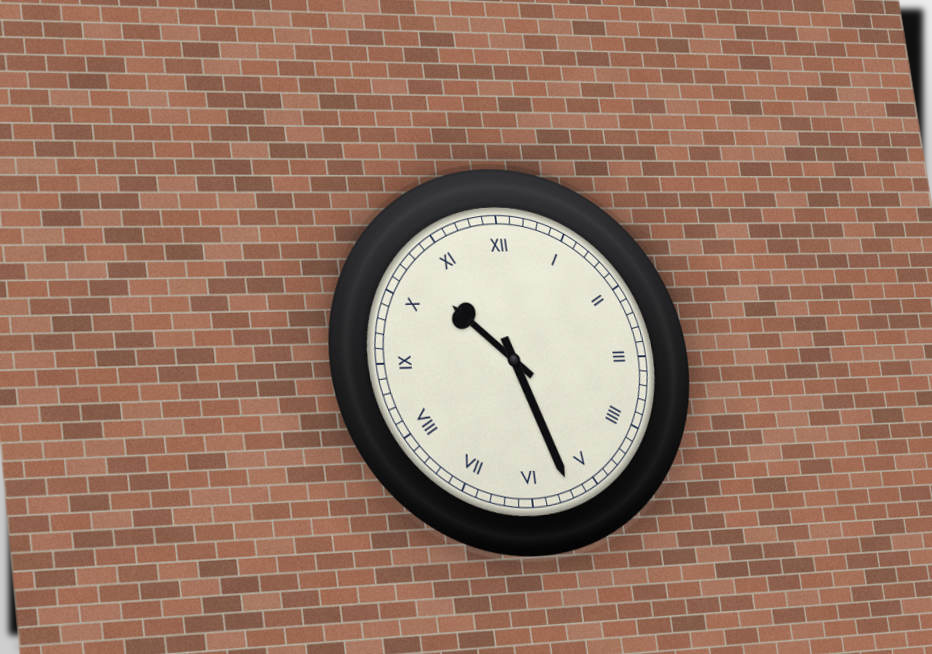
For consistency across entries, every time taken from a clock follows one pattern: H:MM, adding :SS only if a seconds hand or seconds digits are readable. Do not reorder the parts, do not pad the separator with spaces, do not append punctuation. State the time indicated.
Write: 10:27
